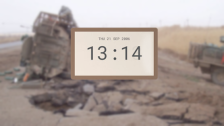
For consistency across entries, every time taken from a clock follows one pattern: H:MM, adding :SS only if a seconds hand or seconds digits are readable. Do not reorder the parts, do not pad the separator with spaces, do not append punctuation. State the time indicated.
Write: 13:14
